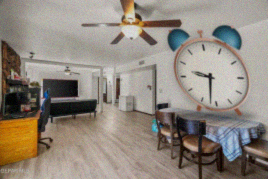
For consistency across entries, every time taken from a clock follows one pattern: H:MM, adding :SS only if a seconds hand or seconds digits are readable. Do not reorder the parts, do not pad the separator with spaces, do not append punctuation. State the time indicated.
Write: 9:32
